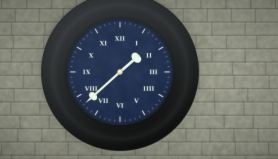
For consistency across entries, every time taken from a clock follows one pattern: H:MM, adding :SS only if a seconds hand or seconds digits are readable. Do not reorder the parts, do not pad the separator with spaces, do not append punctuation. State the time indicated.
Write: 1:38
